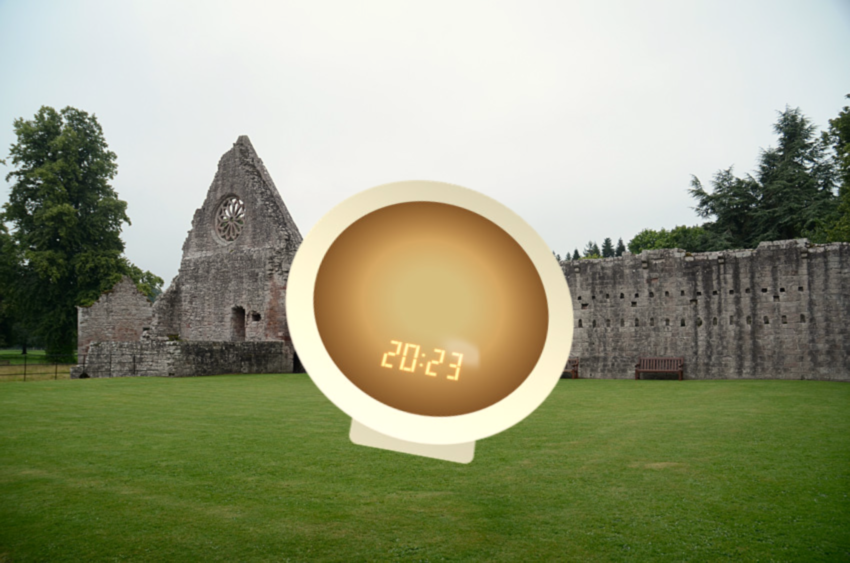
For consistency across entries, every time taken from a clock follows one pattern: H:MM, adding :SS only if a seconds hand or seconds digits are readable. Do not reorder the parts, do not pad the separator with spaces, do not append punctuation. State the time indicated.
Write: 20:23
